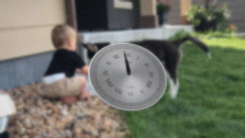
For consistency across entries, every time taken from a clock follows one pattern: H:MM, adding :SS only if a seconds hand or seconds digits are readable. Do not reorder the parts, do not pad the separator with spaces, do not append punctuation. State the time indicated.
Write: 11:59
